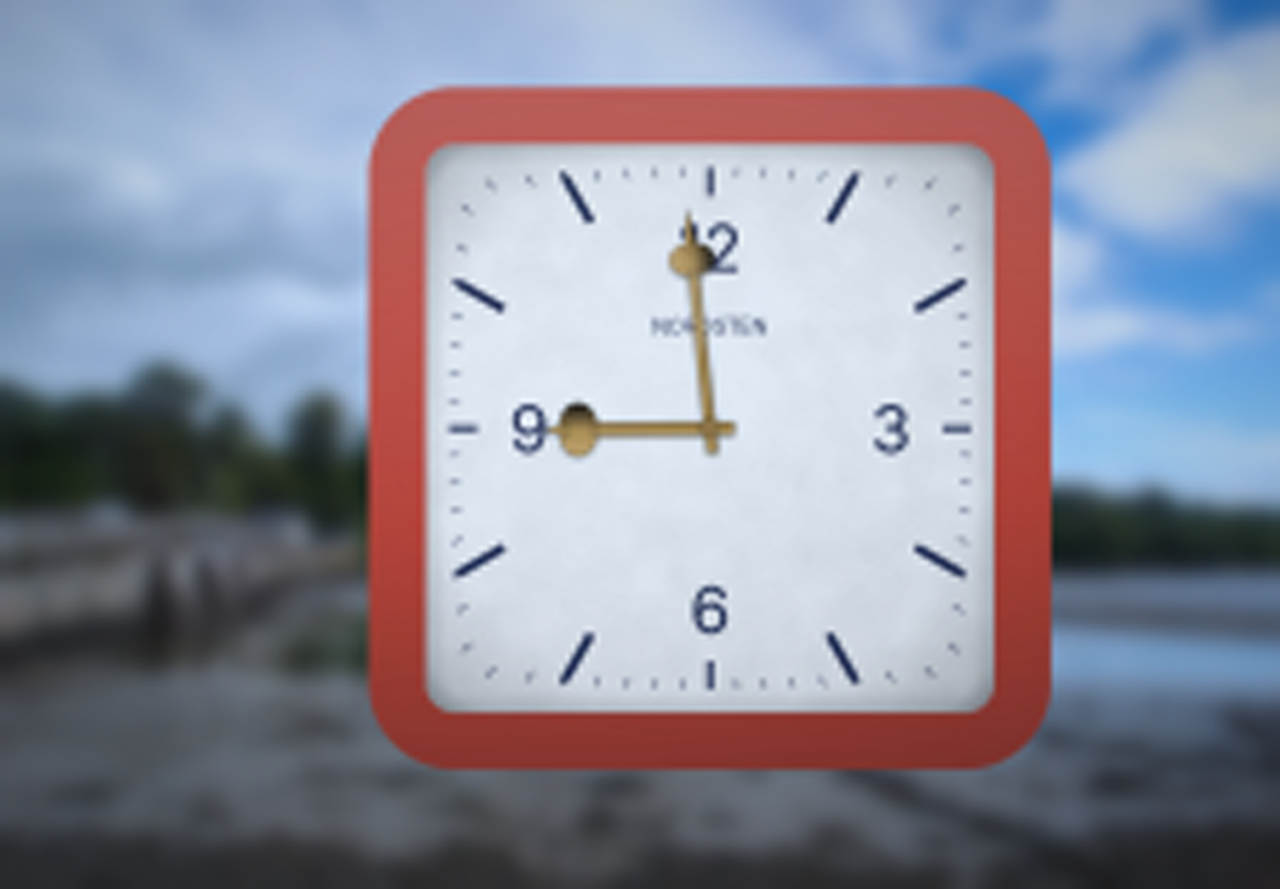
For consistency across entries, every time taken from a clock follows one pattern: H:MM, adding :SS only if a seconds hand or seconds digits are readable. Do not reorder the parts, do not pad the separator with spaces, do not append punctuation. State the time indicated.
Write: 8:59
